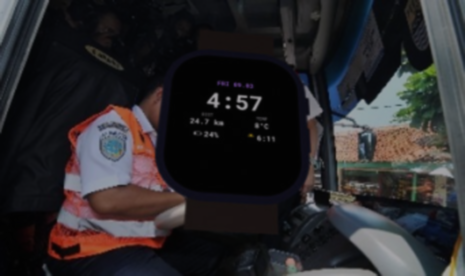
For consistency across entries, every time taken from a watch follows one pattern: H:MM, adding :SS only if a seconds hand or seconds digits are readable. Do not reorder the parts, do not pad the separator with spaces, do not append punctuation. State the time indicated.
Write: 4:57
